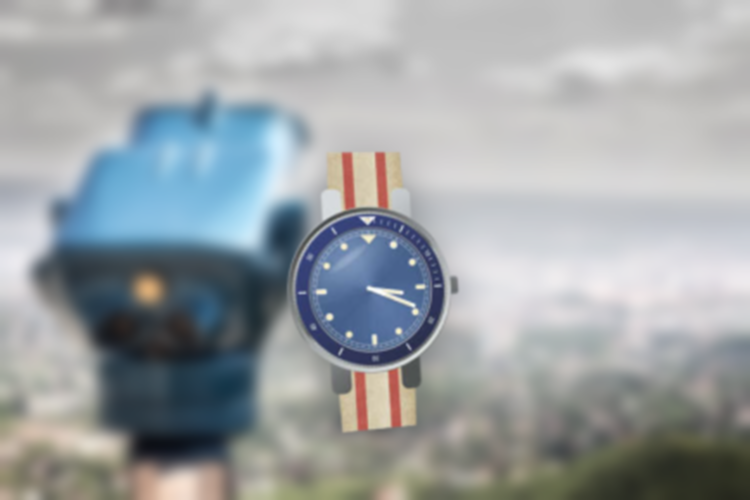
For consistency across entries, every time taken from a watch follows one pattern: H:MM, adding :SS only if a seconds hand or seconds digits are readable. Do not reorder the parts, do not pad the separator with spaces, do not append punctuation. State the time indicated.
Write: 3:19
